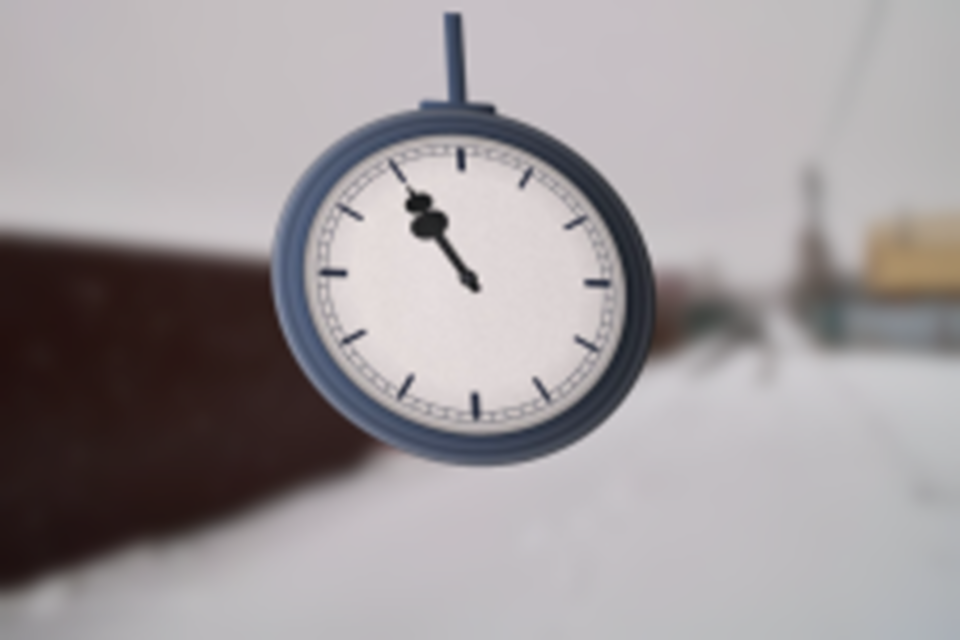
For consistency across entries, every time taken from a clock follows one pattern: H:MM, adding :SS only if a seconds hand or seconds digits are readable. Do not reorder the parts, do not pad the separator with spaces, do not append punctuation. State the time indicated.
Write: 10:55
